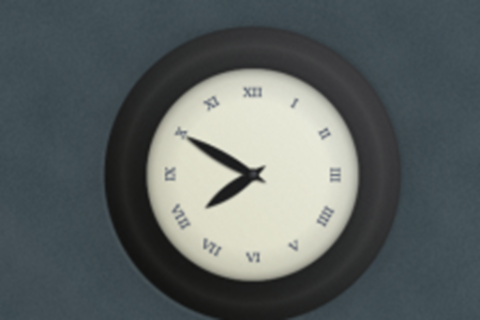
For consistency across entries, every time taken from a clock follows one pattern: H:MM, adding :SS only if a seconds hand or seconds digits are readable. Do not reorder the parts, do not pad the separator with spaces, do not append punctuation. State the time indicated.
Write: 7:50
